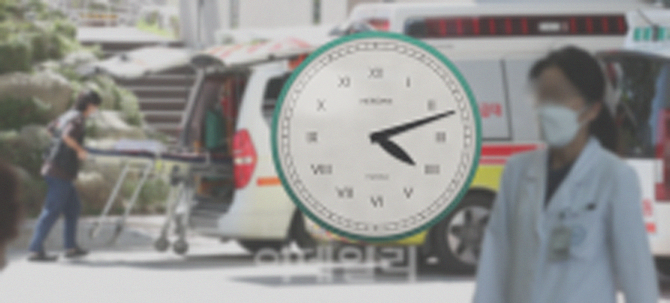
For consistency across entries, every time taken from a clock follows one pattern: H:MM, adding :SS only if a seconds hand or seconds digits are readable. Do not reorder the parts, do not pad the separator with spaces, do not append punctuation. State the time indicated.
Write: 4:12
